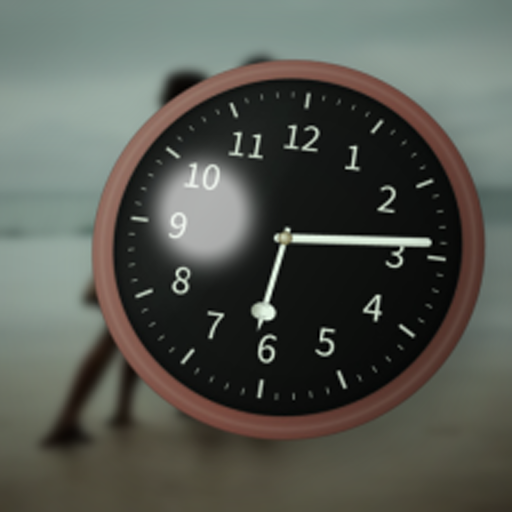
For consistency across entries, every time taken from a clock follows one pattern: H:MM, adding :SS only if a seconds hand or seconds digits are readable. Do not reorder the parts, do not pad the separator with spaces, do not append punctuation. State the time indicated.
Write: 6:14
